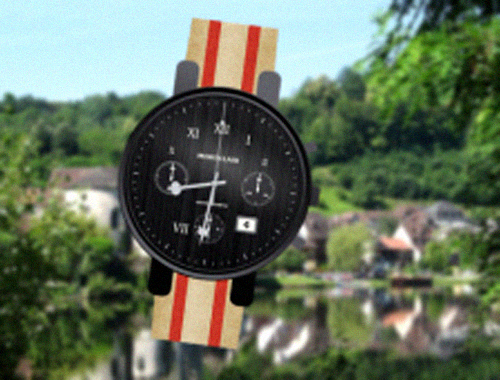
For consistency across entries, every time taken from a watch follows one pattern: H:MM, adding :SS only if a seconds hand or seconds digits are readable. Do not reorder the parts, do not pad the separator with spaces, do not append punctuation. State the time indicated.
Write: 8:31
